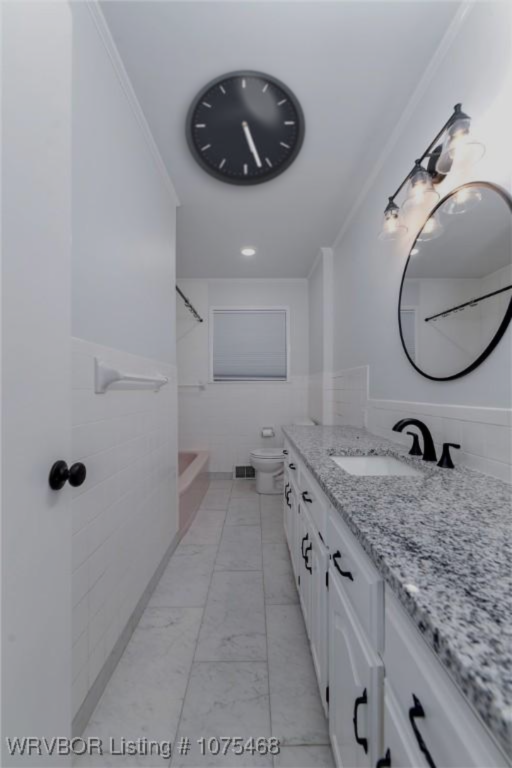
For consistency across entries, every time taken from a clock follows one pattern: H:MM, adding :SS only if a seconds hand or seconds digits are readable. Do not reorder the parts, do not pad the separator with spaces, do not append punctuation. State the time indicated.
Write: 5:27
